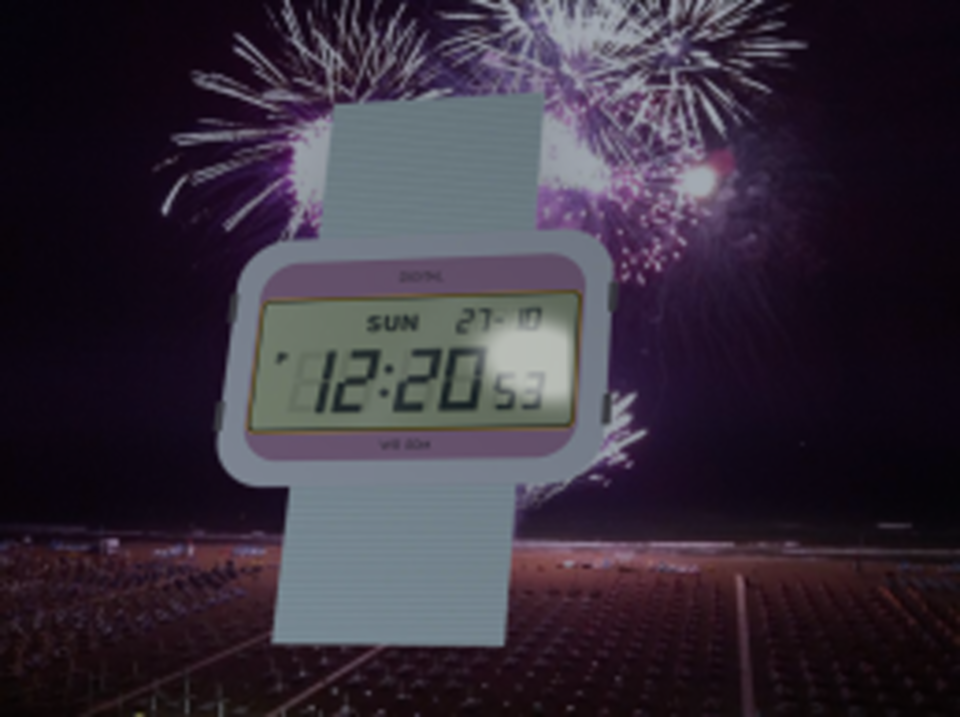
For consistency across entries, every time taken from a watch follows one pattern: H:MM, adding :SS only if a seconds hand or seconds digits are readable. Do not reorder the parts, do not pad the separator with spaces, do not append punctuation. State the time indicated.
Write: 12:20:53
